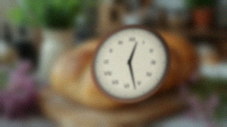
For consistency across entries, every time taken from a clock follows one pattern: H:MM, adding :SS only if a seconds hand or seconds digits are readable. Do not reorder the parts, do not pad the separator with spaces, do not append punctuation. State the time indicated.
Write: 12:27
